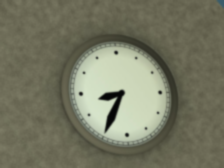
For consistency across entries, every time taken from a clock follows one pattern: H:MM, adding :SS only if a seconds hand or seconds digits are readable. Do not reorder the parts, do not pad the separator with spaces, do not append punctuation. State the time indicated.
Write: 8:35
